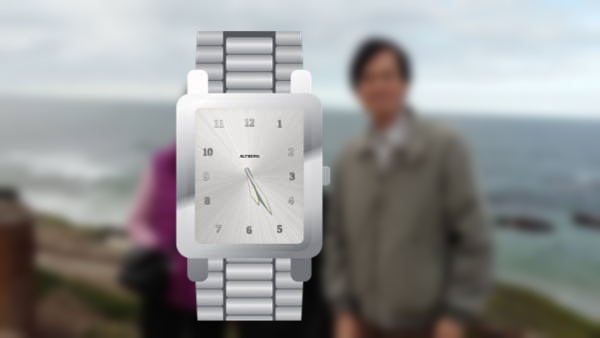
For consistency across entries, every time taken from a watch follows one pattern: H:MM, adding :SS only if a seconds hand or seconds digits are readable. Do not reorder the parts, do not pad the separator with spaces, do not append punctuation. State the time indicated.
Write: 5:25
